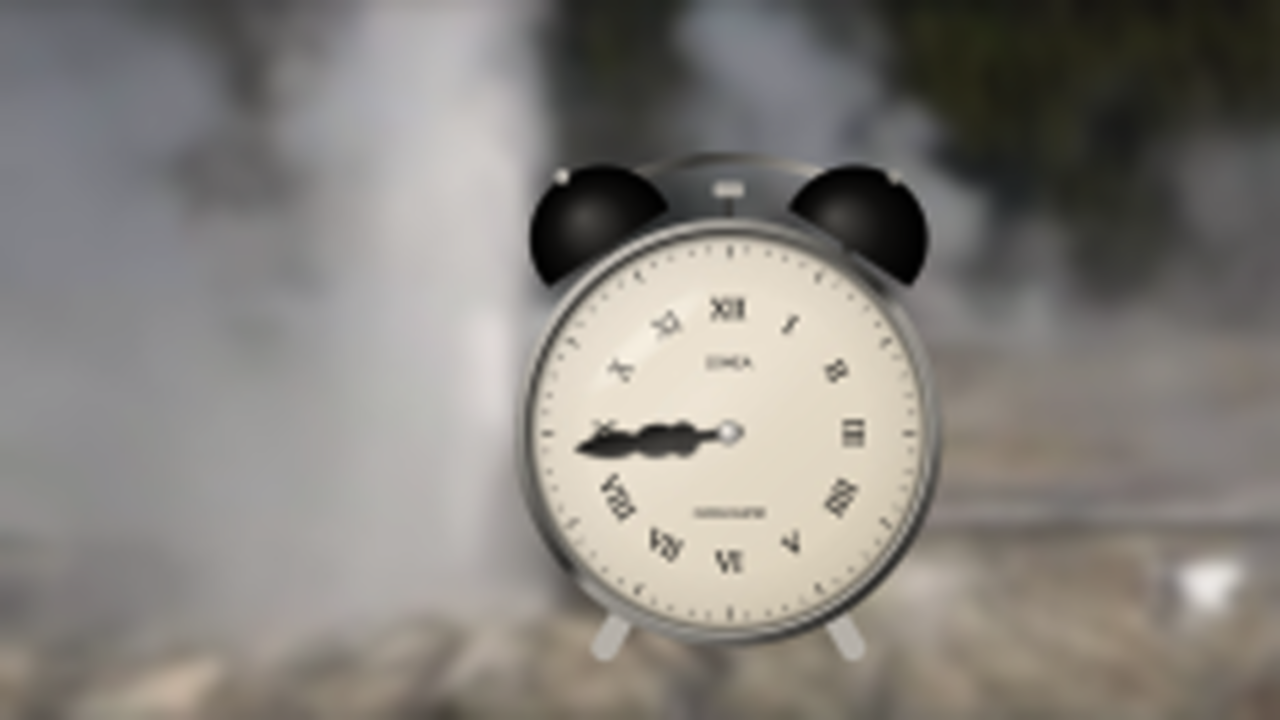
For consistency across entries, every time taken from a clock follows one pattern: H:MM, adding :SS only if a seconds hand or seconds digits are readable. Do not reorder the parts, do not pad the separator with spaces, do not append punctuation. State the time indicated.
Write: 8:44
